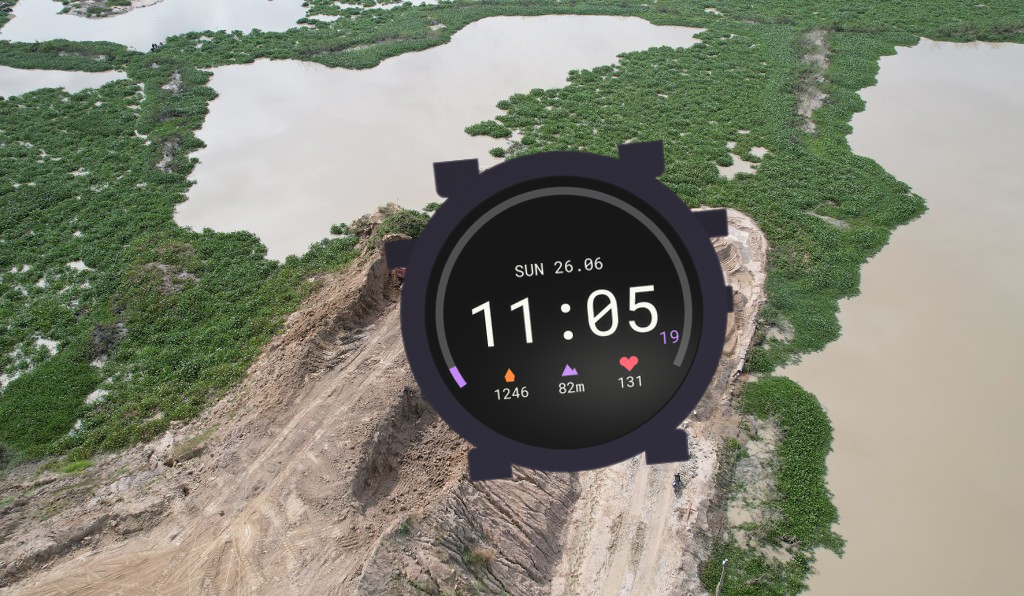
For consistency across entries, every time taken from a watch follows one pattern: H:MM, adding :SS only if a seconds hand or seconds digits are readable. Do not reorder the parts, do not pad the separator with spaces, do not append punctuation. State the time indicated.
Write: 11:05:19
